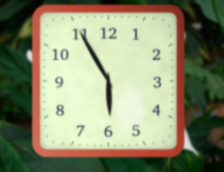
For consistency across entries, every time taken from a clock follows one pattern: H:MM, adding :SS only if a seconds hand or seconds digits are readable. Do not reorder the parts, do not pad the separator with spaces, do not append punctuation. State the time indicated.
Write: 5:55
